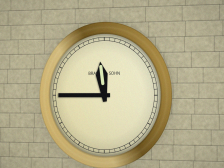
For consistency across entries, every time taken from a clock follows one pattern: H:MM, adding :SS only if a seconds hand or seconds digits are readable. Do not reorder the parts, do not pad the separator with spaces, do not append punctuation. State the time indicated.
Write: 11:45
